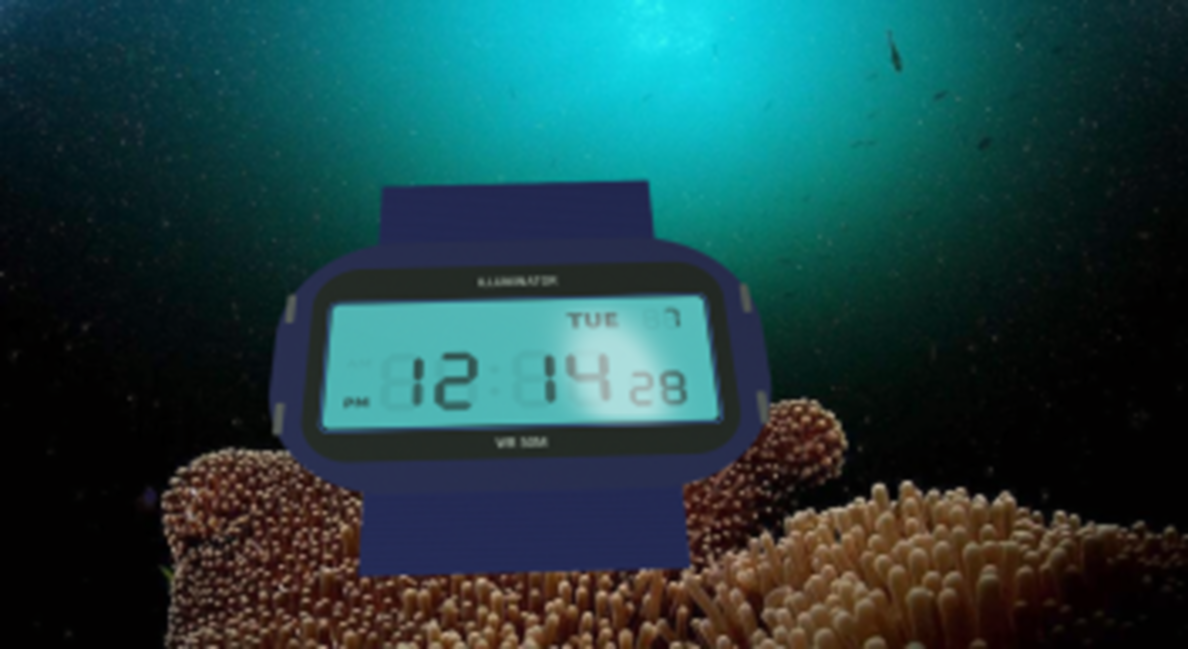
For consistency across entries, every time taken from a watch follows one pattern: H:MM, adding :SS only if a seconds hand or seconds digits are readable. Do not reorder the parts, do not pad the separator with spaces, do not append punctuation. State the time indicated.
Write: 12:14:28
